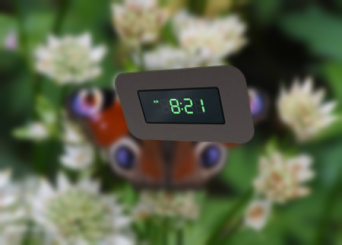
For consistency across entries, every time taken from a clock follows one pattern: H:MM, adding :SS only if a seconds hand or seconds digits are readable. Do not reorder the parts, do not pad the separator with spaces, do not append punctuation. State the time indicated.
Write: 8:21
